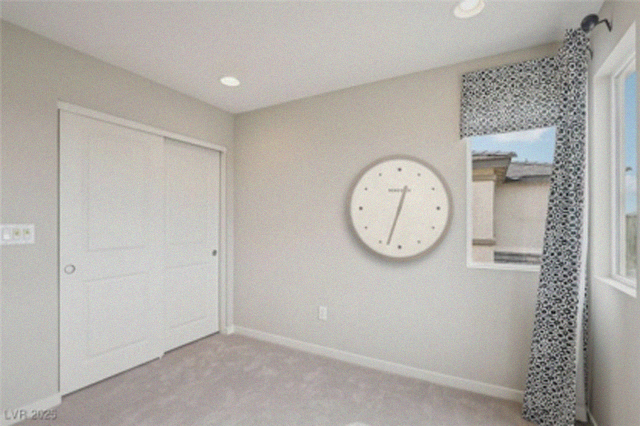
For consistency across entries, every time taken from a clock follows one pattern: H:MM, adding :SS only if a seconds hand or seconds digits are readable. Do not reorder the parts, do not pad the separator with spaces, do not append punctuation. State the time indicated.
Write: 12:33
